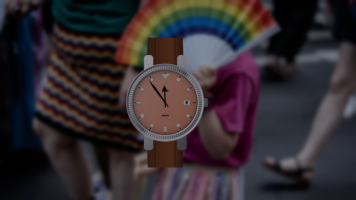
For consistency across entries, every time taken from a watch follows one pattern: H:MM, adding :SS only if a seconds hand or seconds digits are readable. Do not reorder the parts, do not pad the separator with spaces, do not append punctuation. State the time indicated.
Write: 11:54
